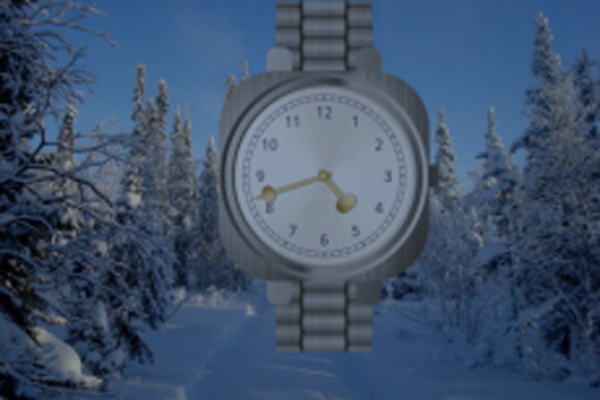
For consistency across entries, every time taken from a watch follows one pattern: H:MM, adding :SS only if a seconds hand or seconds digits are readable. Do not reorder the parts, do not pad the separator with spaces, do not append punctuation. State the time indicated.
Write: 4:42
